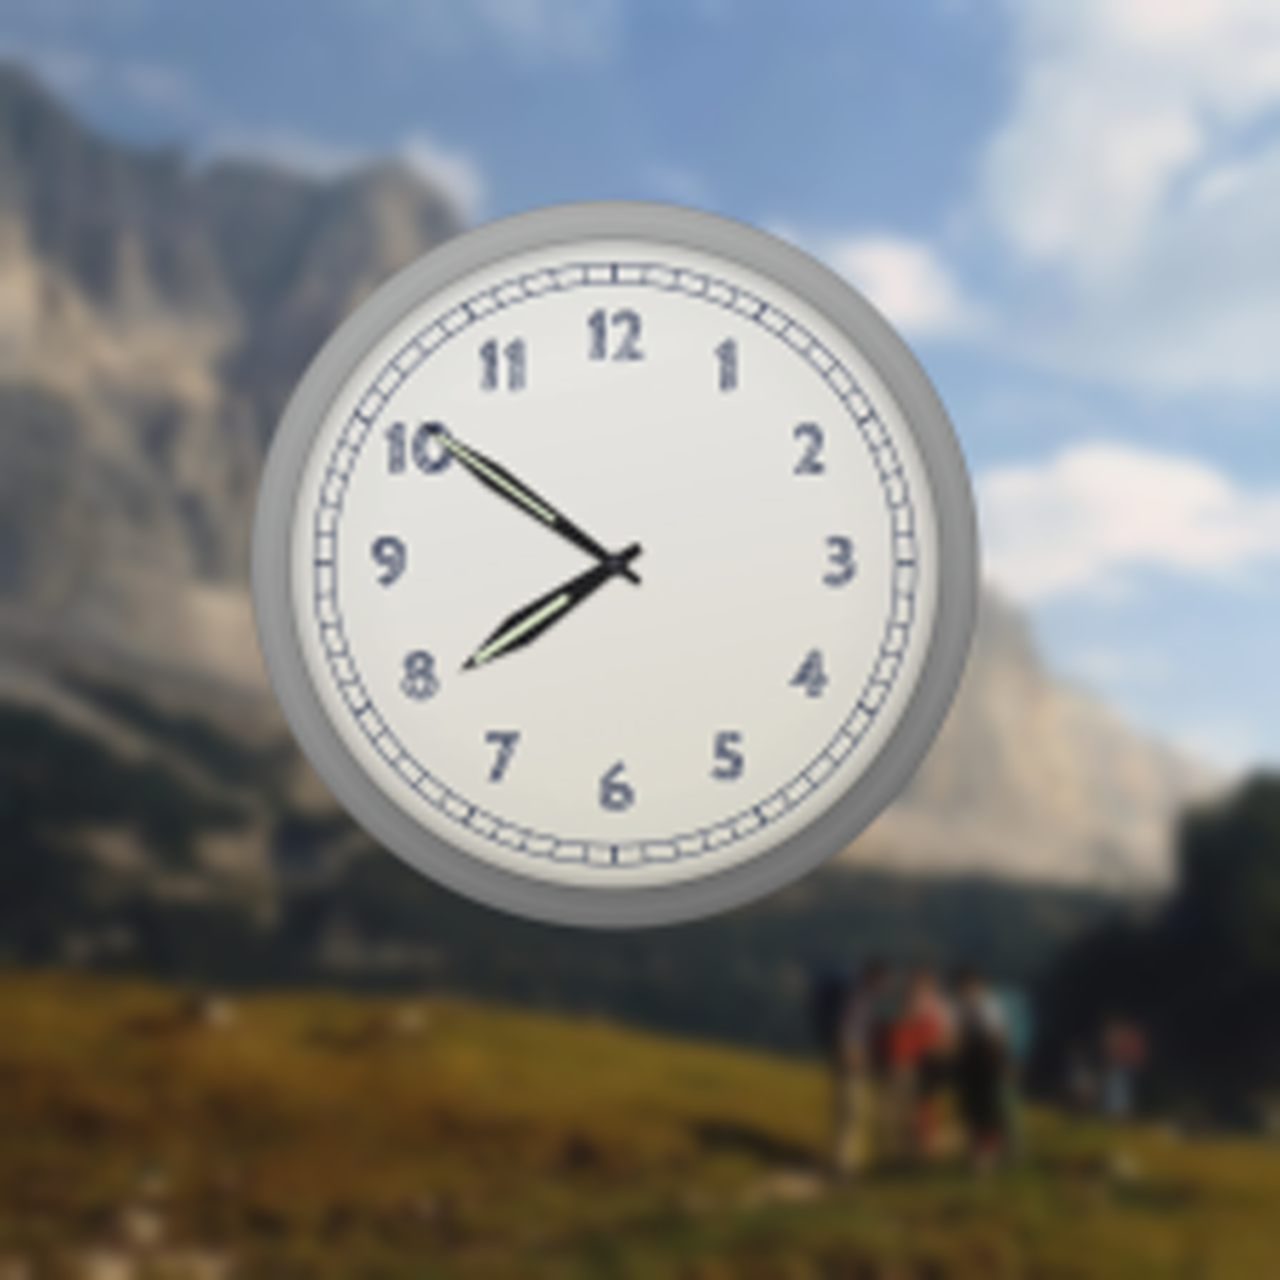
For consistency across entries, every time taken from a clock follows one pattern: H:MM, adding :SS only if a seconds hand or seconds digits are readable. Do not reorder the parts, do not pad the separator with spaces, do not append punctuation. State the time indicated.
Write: 7:51
